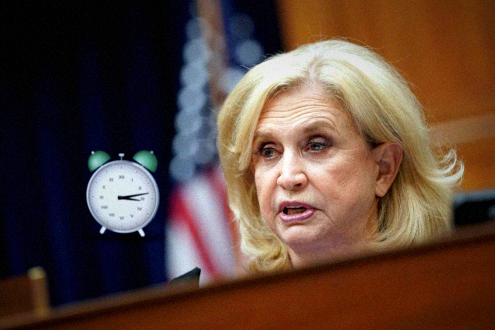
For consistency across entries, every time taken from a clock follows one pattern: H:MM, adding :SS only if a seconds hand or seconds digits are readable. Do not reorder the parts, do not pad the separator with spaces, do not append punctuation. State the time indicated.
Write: 3:13
